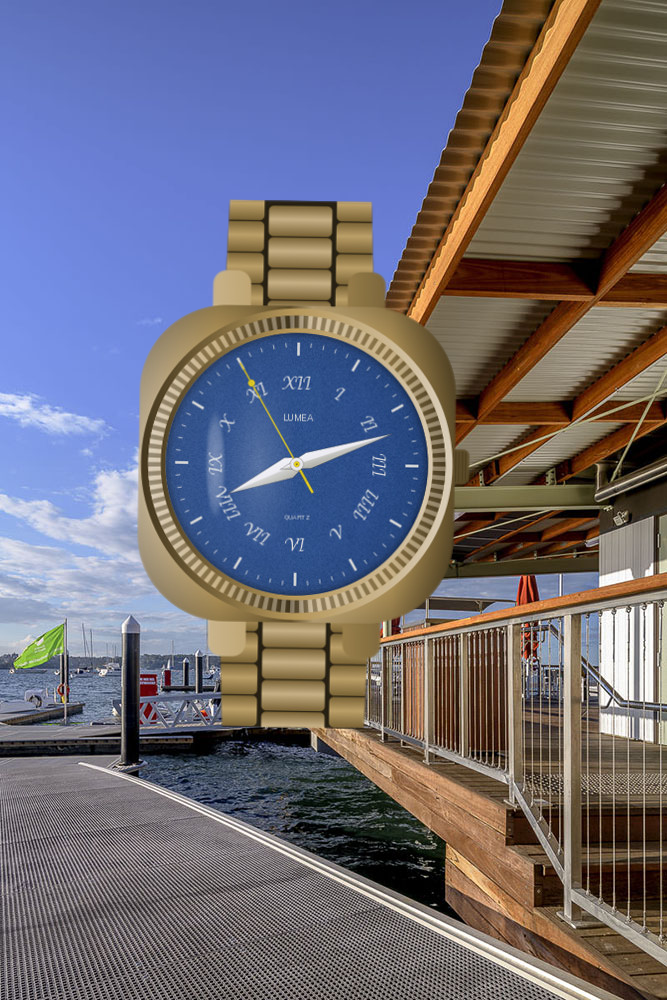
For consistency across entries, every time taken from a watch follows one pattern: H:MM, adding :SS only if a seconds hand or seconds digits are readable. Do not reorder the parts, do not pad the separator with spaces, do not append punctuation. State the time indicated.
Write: 8:11:55
